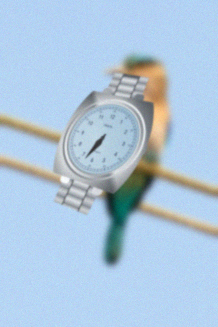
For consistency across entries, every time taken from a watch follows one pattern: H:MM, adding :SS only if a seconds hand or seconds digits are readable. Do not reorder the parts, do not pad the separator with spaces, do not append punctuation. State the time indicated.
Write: 6:33
